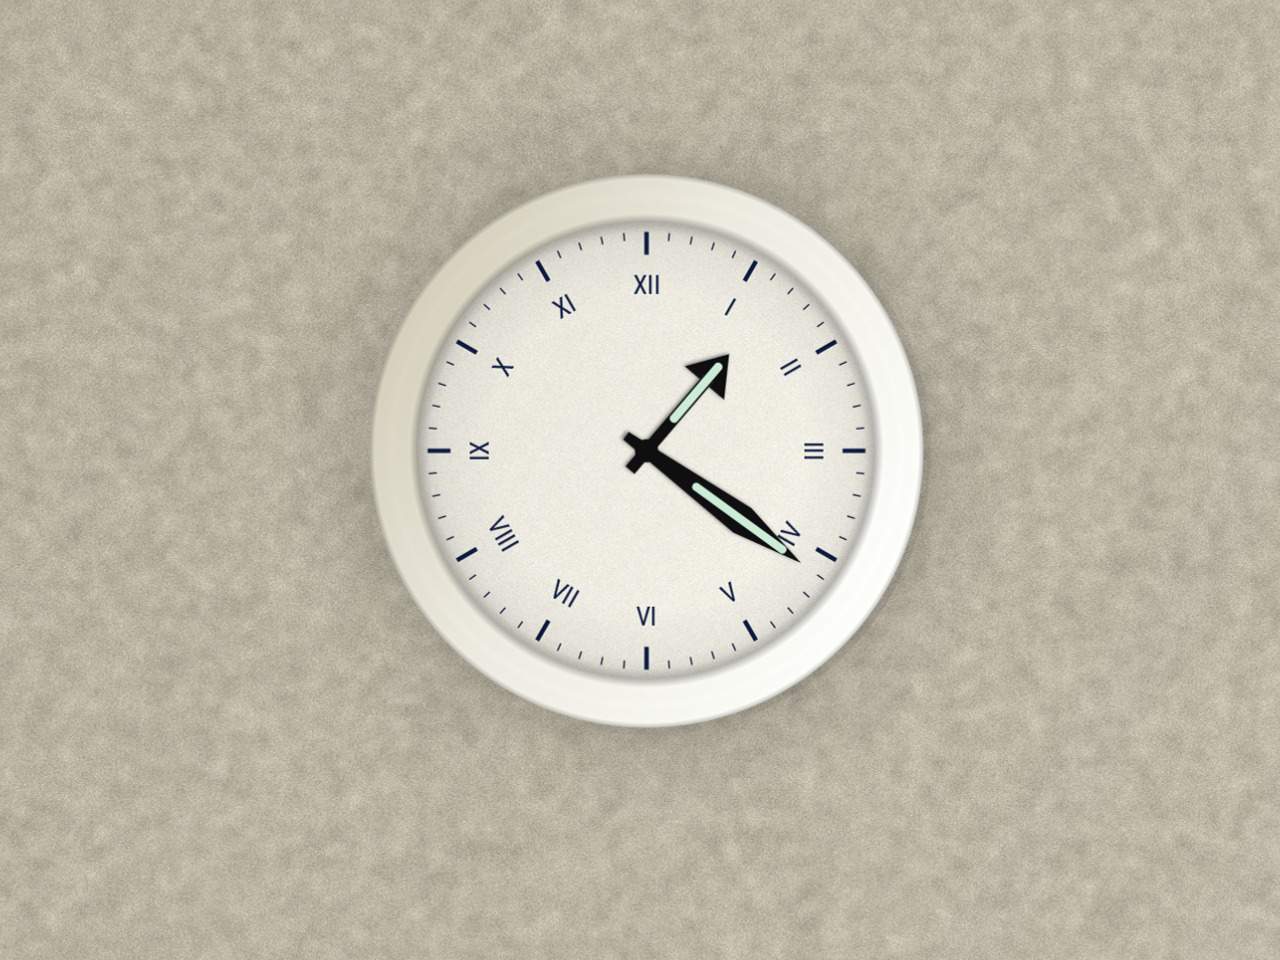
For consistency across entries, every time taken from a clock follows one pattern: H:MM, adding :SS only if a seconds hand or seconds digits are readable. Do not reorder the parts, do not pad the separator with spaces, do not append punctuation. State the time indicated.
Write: 1:21
